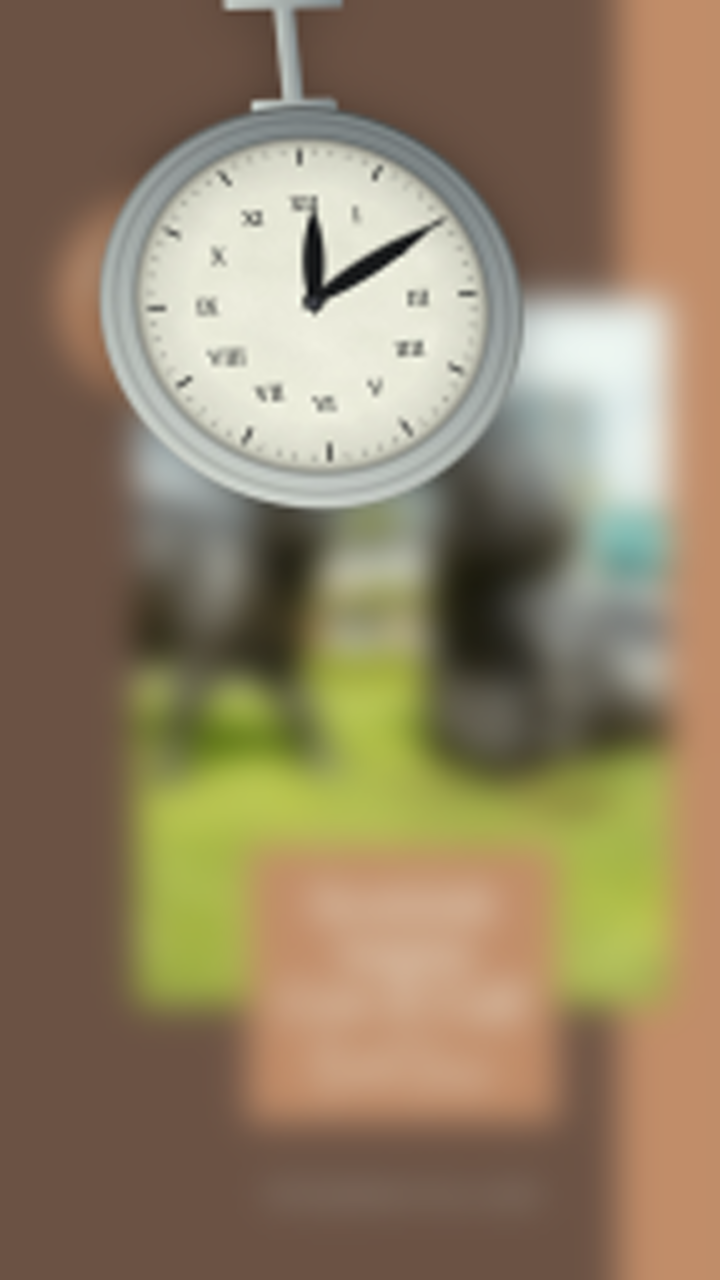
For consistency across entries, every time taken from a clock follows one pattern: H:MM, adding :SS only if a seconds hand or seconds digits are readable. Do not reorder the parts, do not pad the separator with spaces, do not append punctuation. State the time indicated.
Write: 12:10
